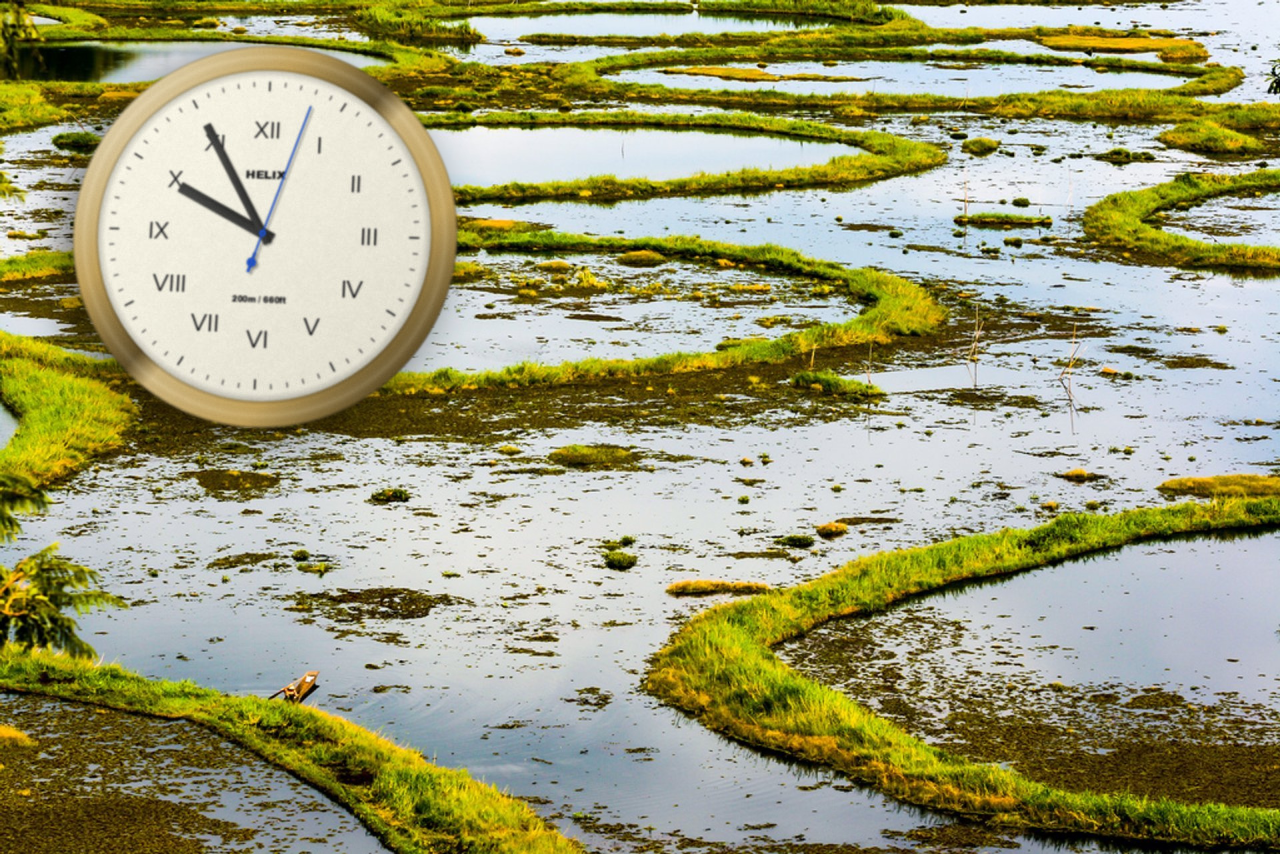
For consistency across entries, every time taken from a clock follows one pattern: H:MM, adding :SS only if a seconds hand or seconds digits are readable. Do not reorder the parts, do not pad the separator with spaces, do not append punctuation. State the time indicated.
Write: 9:55:03
